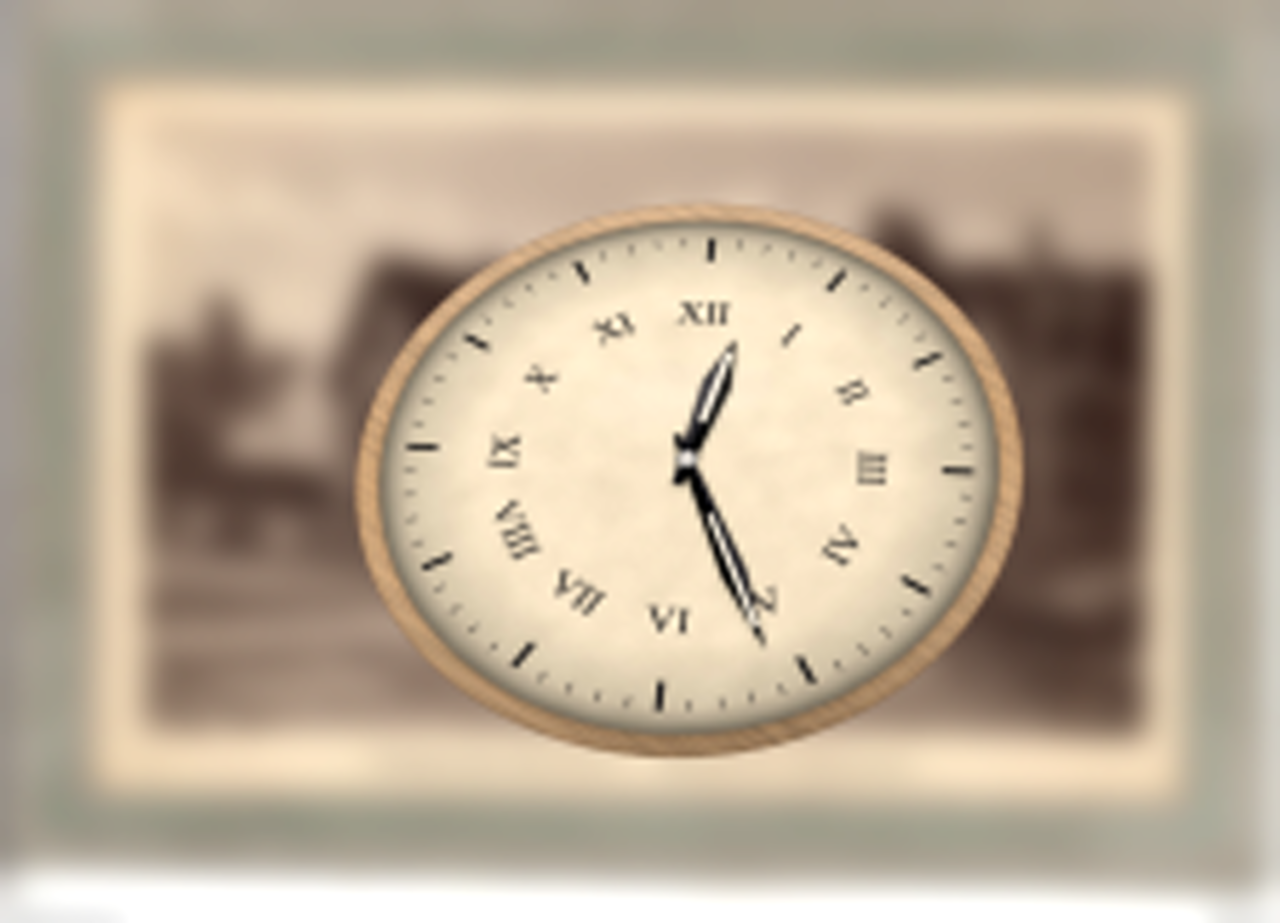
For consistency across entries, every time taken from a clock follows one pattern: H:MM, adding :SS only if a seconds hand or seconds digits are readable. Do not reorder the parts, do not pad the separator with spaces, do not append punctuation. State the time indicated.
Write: 12:26
